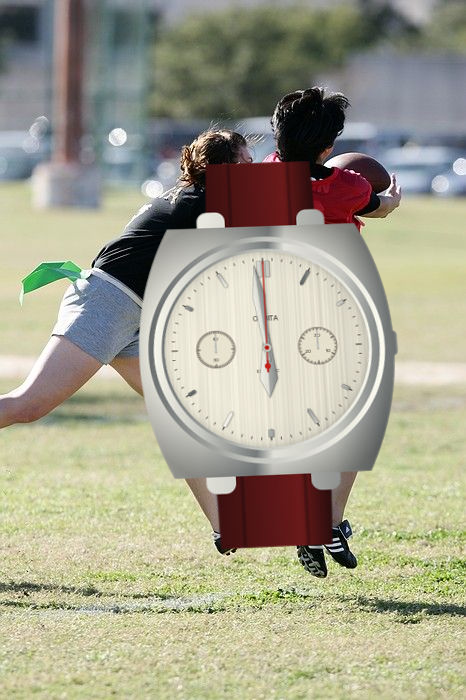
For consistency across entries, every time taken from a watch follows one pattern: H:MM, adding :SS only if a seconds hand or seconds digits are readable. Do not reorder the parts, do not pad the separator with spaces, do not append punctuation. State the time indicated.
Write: 5:59
